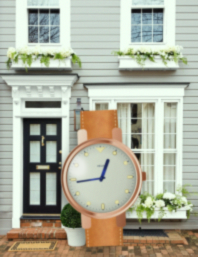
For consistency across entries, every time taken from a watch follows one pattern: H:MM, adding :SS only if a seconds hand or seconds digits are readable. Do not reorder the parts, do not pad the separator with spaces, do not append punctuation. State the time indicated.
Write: 12:44
